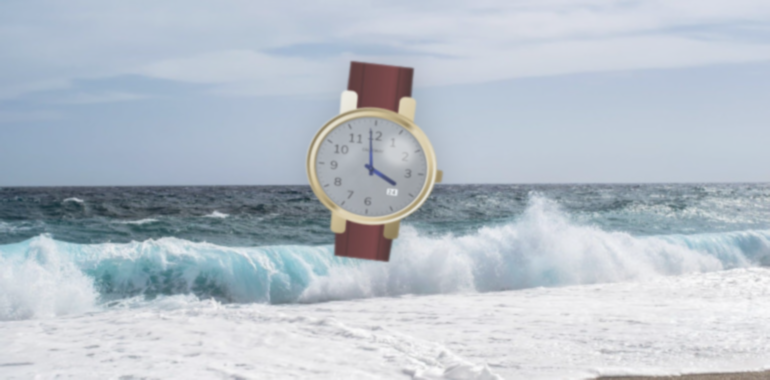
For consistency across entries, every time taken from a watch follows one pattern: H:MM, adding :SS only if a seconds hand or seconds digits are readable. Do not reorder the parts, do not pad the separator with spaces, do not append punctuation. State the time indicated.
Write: 3:59
